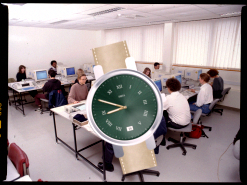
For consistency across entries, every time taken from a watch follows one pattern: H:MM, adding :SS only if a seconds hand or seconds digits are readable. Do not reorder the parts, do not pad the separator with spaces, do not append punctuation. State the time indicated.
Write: 8:50
